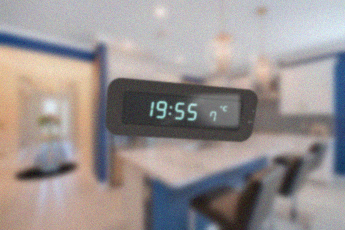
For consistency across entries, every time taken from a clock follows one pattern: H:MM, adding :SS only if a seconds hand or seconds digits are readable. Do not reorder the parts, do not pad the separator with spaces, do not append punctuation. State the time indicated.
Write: 19:55
